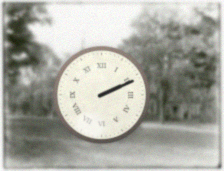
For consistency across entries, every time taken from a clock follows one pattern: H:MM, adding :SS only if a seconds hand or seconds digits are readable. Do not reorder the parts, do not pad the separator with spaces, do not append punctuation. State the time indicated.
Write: 2:11
